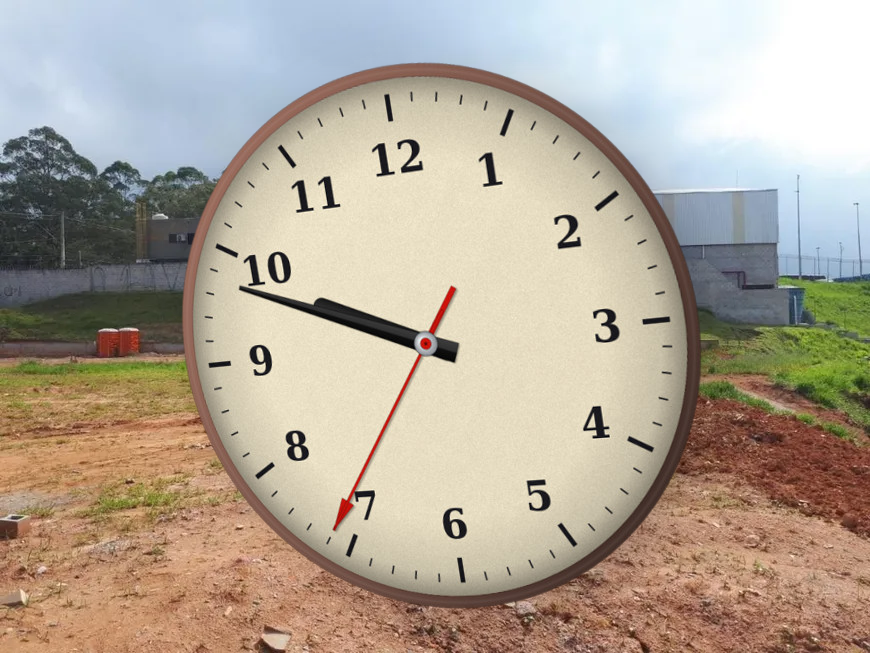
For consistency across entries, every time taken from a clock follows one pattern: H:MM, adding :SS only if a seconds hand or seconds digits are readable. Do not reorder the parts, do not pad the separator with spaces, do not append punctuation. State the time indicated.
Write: 9:48:36
